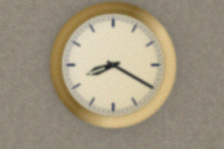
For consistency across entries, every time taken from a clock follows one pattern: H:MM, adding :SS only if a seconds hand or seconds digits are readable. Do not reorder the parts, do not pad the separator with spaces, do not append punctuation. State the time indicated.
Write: 8:20
